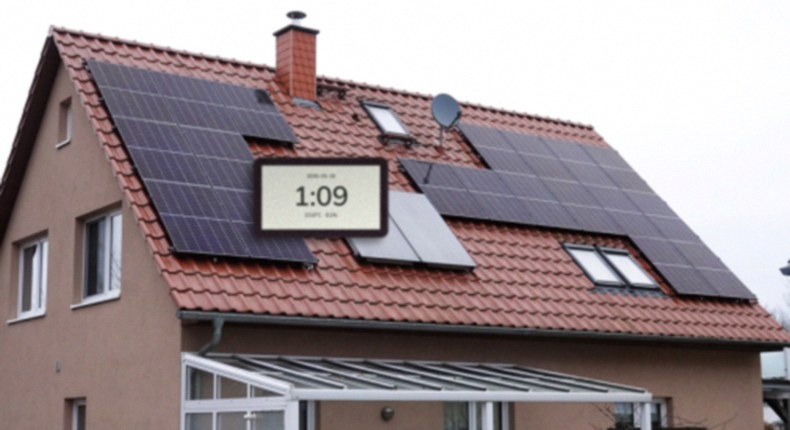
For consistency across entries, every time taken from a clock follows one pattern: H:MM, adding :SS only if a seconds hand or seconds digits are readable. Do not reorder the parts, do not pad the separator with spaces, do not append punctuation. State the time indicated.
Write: 1:09
